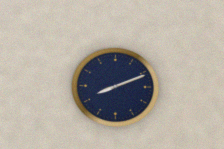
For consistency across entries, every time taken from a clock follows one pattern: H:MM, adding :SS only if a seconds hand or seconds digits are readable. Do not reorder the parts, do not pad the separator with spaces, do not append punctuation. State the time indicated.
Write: 8:11
